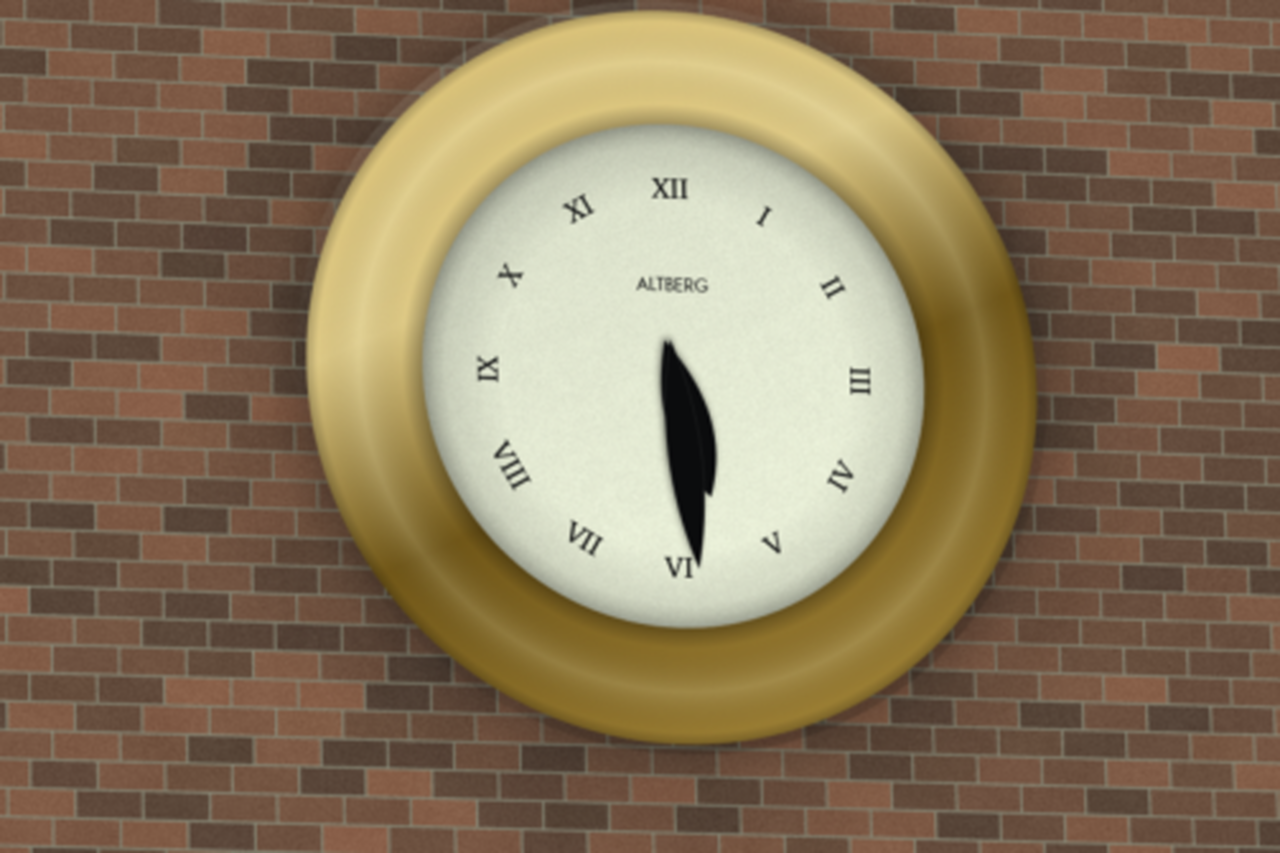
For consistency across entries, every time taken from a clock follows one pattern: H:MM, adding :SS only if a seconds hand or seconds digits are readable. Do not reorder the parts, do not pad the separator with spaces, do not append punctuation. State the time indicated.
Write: 5:29
